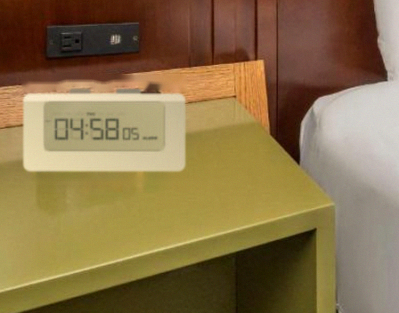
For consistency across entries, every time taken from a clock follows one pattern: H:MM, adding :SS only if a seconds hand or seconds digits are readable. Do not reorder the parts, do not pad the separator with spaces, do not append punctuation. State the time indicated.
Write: 4:58:05
